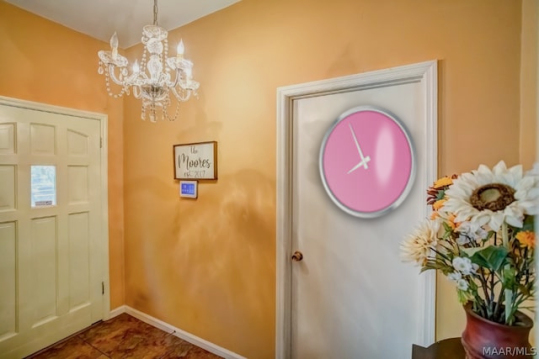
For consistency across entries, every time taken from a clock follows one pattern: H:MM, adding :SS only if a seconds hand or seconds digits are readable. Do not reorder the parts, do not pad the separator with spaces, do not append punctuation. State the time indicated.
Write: 7:56
